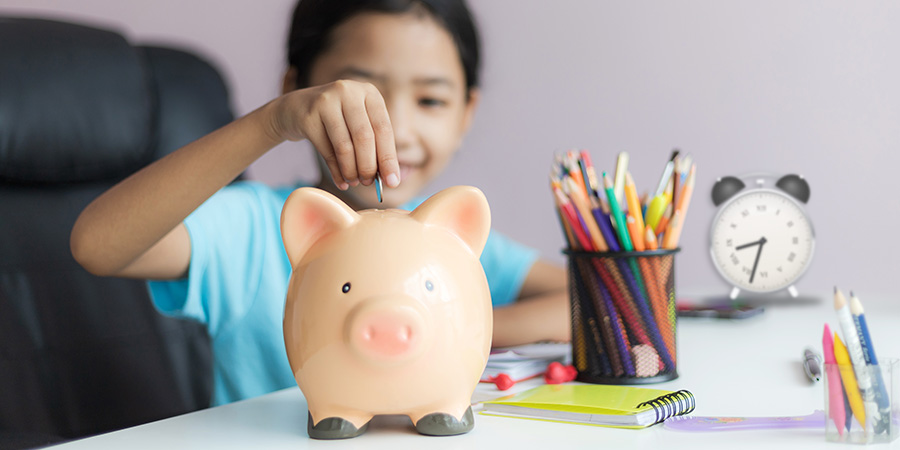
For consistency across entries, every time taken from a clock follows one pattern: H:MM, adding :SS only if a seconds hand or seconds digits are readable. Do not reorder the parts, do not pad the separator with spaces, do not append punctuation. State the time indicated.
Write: 8:33
